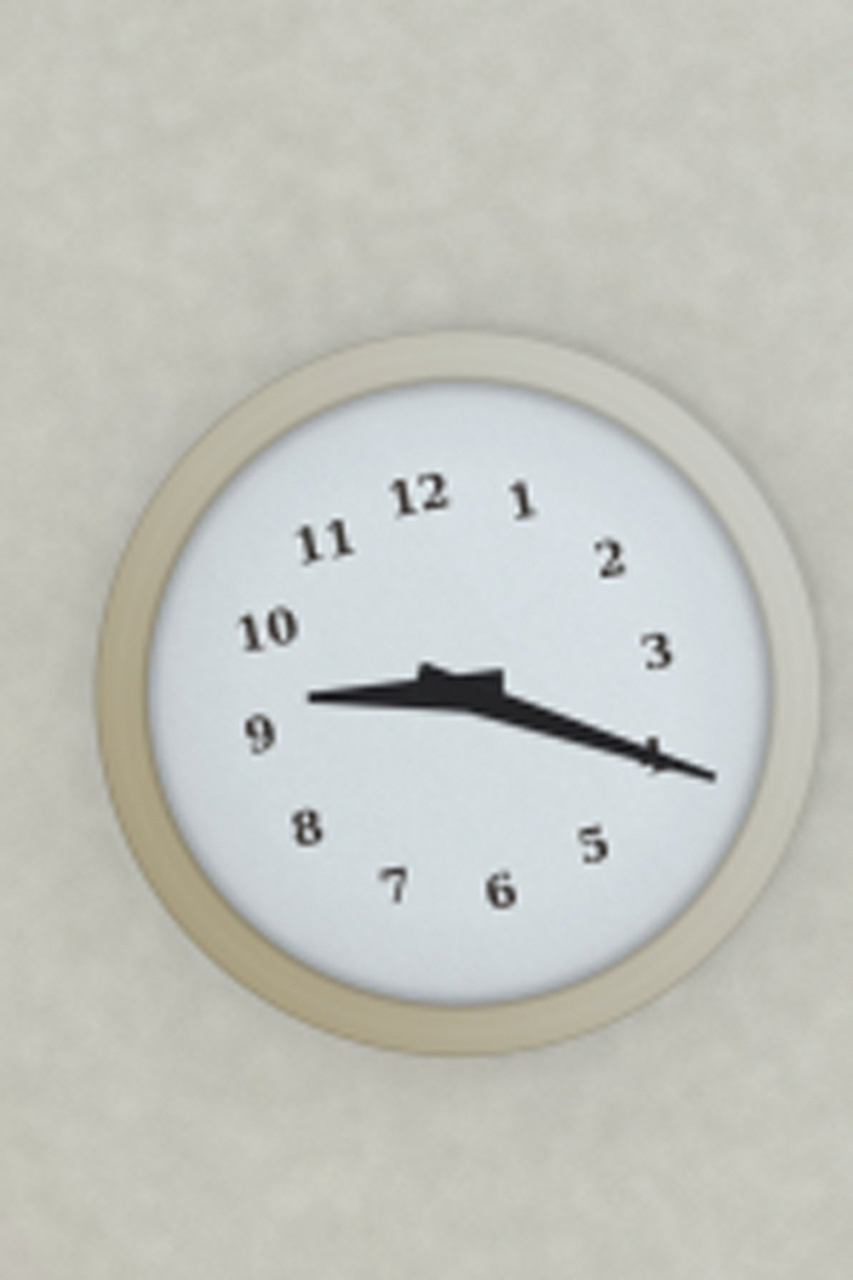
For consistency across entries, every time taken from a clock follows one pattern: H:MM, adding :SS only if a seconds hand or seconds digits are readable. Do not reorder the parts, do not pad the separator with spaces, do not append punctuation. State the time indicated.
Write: 9:20
